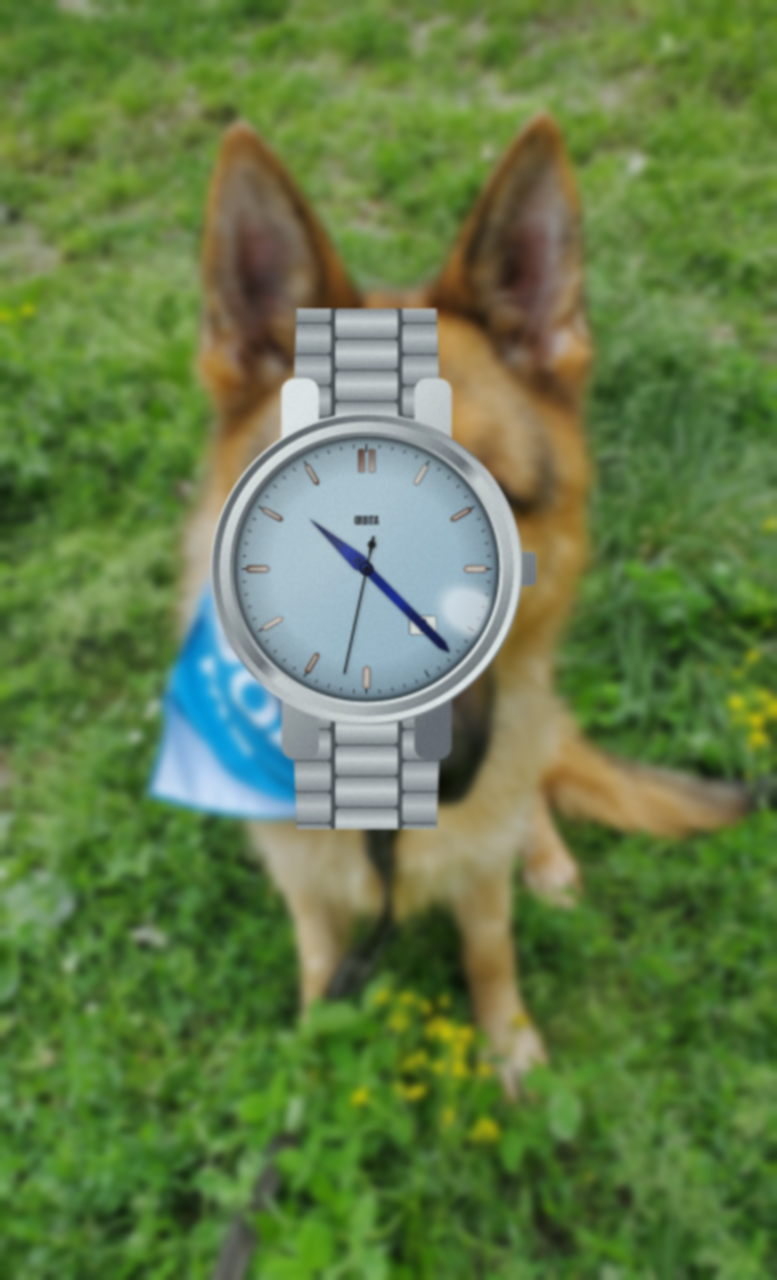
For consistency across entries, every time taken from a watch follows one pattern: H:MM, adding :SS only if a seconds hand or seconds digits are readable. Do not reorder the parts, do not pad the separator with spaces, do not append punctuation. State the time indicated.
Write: 10:22:32
